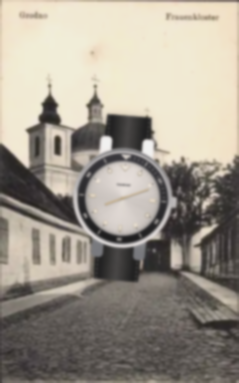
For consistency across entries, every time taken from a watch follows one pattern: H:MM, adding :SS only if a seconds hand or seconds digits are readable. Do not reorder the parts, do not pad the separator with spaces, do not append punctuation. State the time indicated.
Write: 8:11
